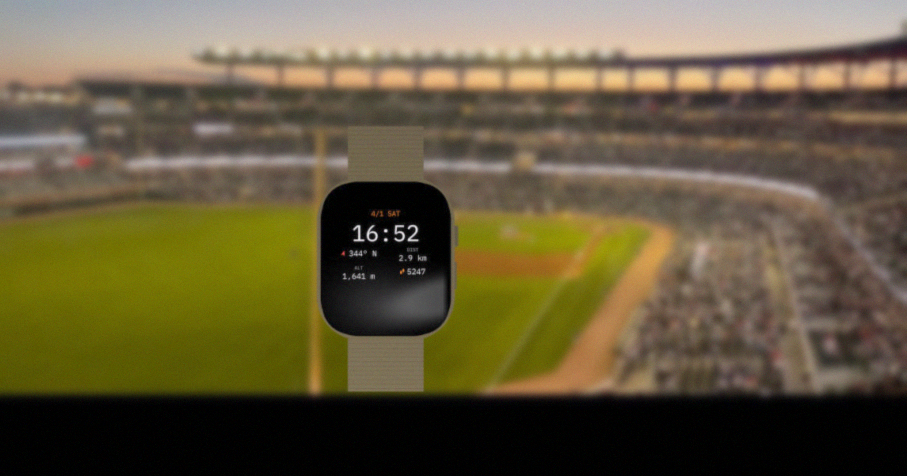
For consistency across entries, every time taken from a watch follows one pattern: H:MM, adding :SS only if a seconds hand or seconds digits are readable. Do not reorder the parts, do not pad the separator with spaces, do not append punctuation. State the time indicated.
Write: 16:52
